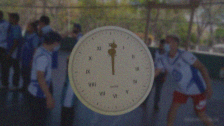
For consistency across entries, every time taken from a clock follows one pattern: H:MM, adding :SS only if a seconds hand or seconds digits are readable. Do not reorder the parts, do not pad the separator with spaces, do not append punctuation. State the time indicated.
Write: 12:01
